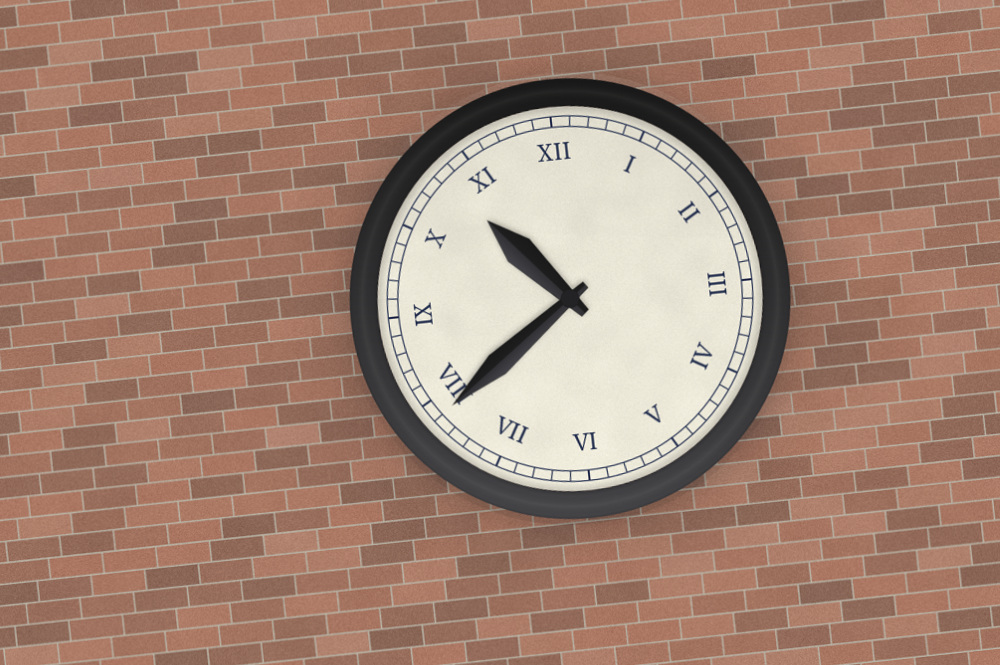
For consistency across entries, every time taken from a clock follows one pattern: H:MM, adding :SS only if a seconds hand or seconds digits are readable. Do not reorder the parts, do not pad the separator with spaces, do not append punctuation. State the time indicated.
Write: 10:39
